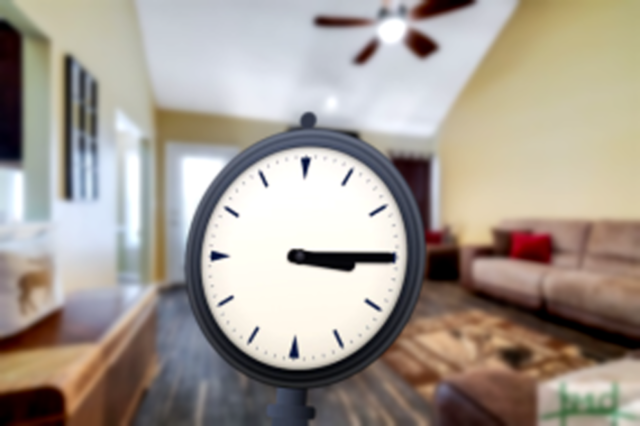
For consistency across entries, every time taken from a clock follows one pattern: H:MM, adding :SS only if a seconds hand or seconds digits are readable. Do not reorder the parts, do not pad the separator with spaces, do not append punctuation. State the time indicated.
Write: 3:15
